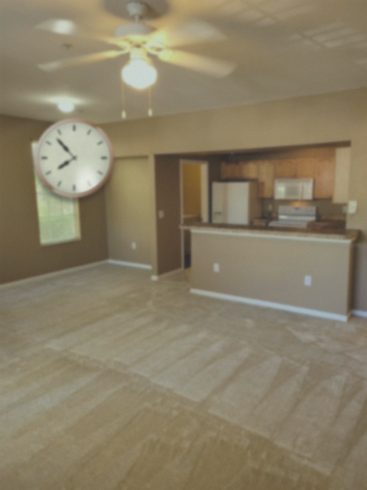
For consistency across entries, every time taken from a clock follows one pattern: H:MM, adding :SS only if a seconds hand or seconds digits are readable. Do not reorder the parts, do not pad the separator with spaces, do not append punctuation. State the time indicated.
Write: 7:53
